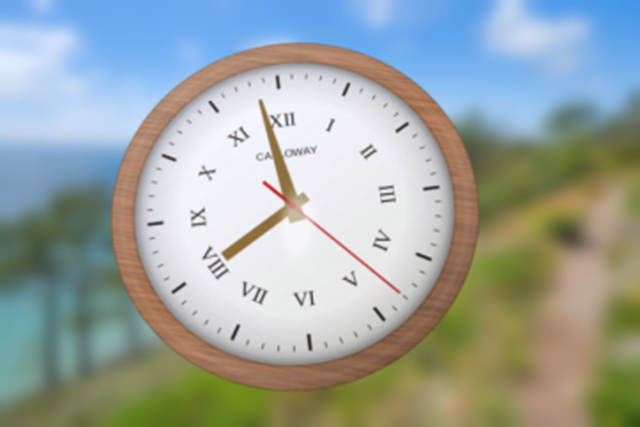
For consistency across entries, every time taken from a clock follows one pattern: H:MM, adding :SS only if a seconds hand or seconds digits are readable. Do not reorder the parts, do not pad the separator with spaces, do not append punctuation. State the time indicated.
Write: 7:58:23
